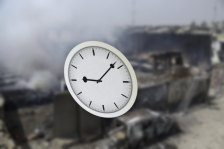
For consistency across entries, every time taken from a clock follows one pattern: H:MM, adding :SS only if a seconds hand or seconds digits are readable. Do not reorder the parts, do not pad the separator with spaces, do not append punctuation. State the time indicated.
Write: 9:08
